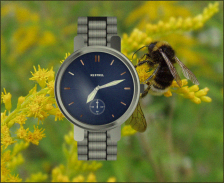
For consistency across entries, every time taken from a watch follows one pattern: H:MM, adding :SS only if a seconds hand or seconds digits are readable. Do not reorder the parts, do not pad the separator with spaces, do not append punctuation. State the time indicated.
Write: 7:12
